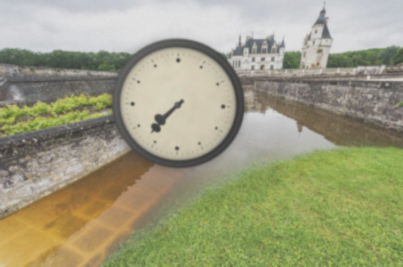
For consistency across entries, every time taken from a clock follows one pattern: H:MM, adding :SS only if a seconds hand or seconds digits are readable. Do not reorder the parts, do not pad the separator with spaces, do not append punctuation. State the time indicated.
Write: 7:37
